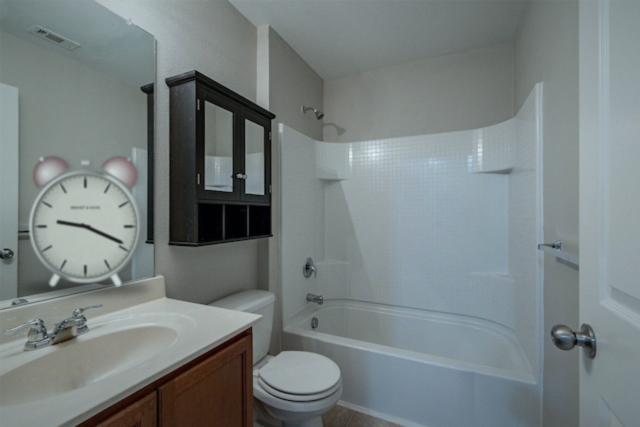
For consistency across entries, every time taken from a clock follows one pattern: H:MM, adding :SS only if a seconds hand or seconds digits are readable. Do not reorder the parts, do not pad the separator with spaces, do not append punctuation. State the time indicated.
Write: 9:19
